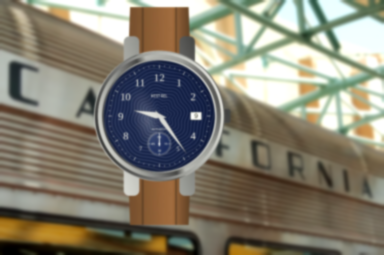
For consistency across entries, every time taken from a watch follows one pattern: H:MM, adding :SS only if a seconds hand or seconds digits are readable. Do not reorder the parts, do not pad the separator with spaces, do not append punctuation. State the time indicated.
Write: 9:24
